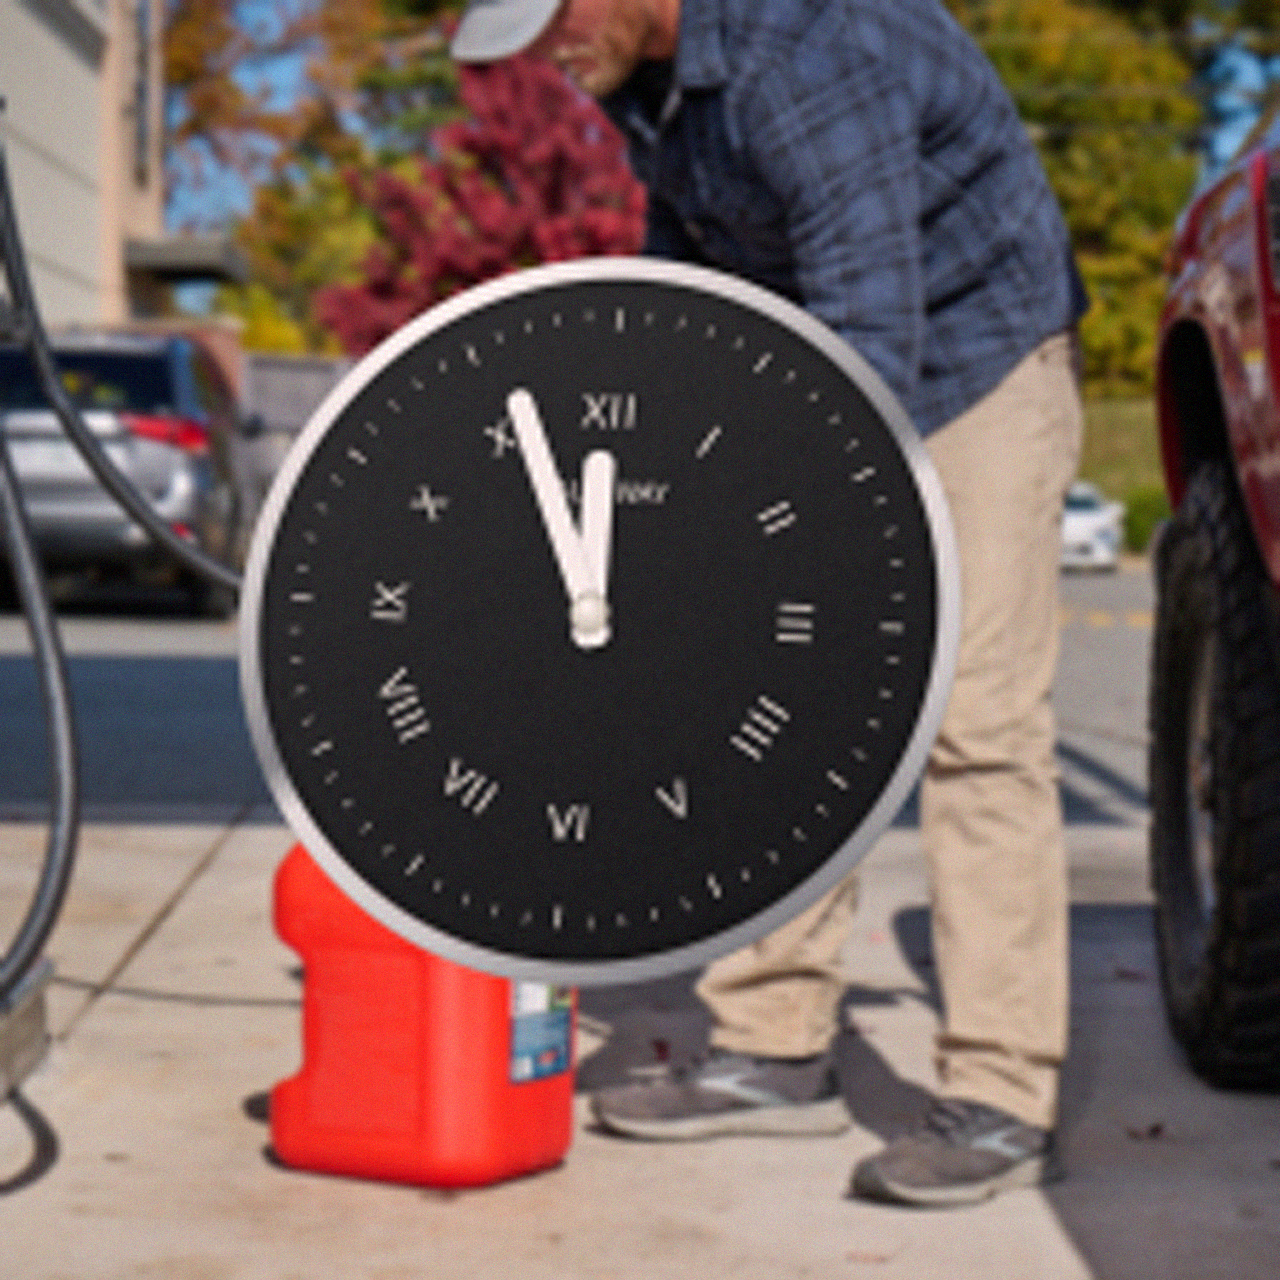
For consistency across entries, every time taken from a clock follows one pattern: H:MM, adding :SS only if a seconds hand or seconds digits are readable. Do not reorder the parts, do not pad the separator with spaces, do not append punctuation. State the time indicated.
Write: 11:56
